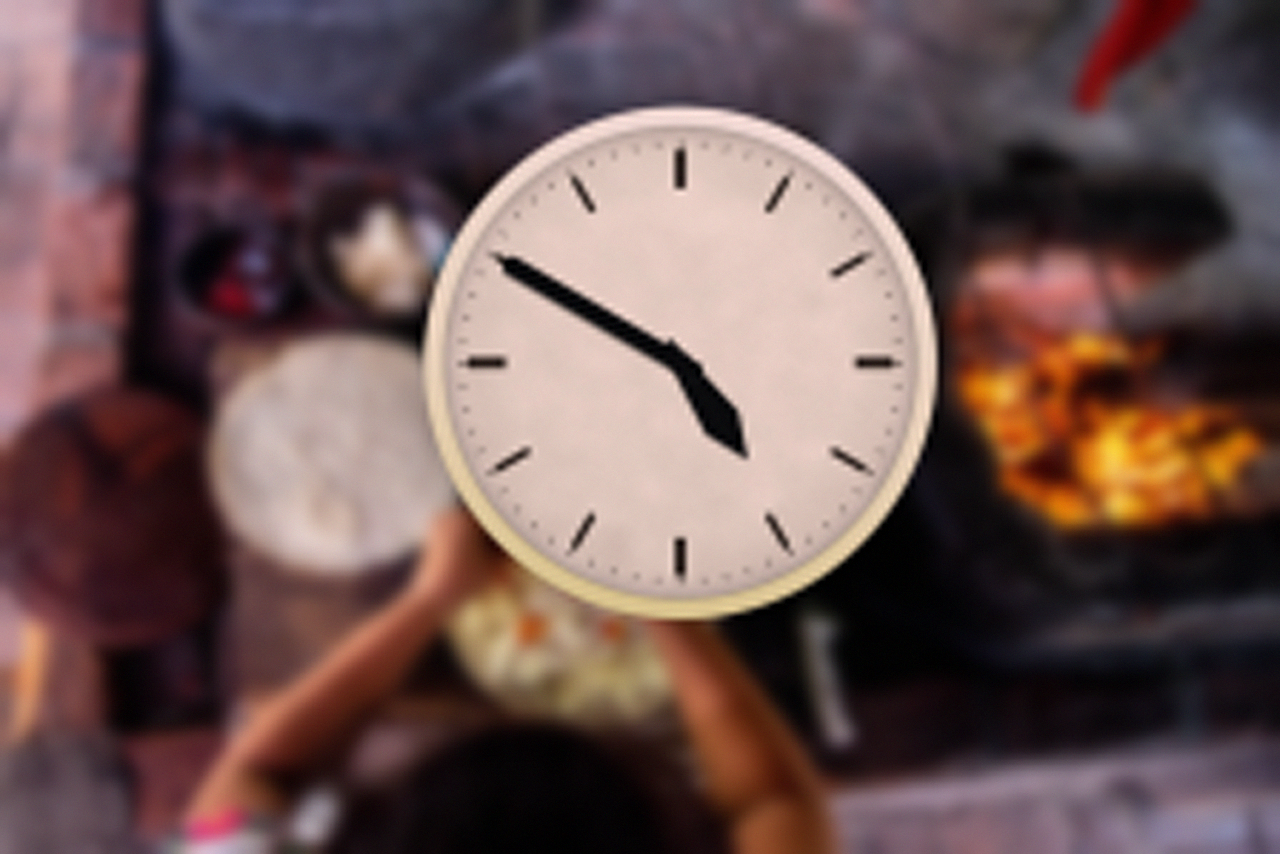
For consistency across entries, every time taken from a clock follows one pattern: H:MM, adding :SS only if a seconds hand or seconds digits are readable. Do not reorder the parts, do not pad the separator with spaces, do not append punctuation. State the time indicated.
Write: 4:50
